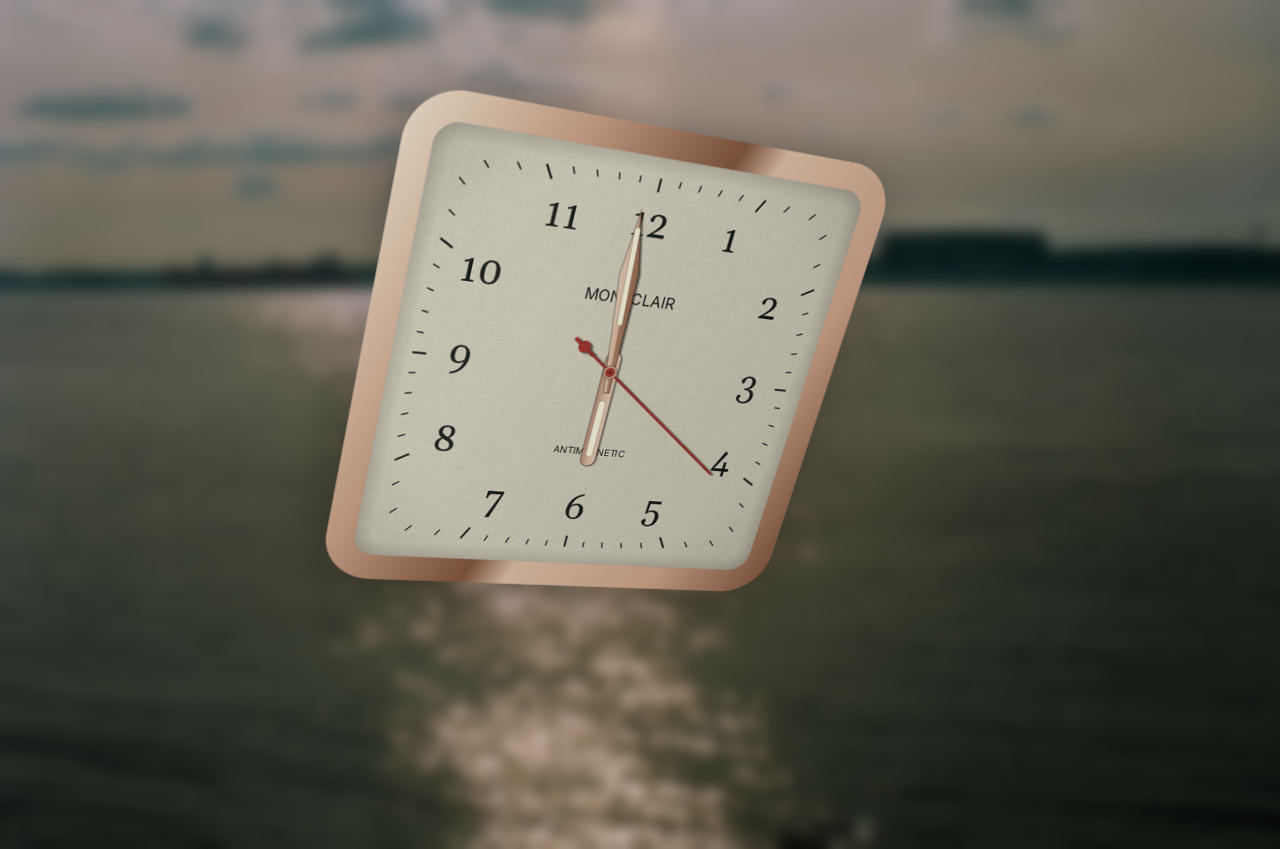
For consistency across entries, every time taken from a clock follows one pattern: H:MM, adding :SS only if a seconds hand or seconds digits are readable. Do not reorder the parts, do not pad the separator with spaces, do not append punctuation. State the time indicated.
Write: 5:59:21
